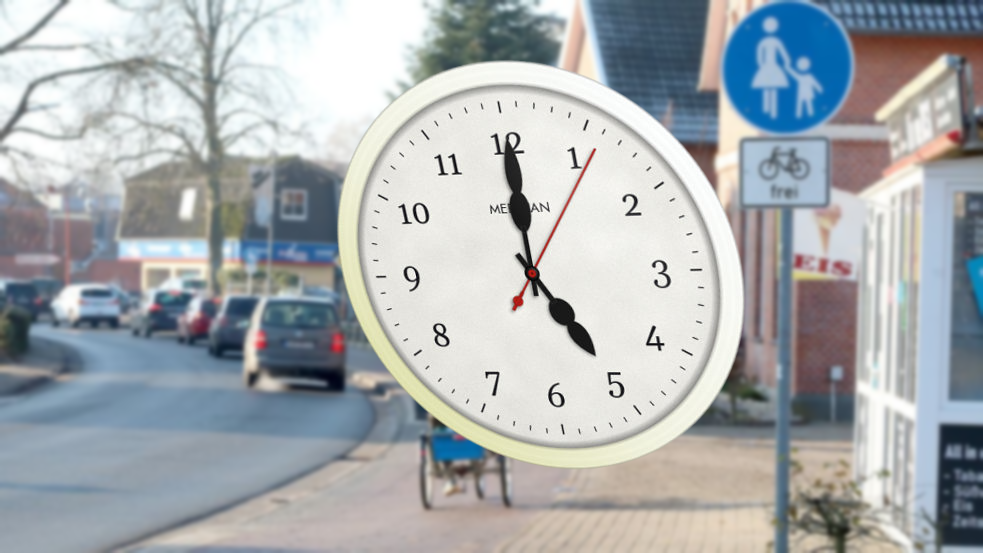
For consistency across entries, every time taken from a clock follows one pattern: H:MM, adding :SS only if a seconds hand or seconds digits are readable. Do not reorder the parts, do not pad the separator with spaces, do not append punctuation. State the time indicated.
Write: 5:00:06
